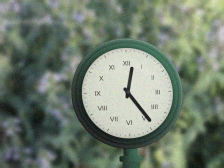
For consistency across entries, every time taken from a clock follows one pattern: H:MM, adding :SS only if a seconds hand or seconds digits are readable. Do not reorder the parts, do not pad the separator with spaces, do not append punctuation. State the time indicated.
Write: 12:24
